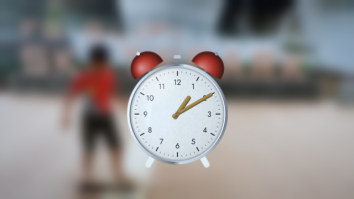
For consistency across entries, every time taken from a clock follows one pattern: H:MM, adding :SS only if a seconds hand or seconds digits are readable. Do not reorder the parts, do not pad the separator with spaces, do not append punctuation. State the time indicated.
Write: 1:10
